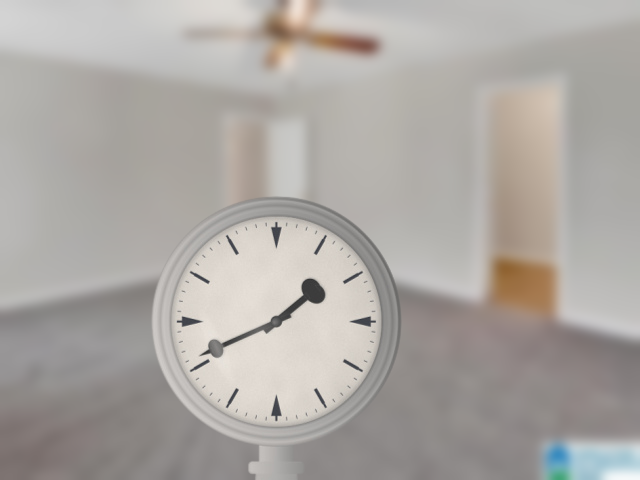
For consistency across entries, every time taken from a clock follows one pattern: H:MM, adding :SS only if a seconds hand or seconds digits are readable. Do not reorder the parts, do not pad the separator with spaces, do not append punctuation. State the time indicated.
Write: 1:41
